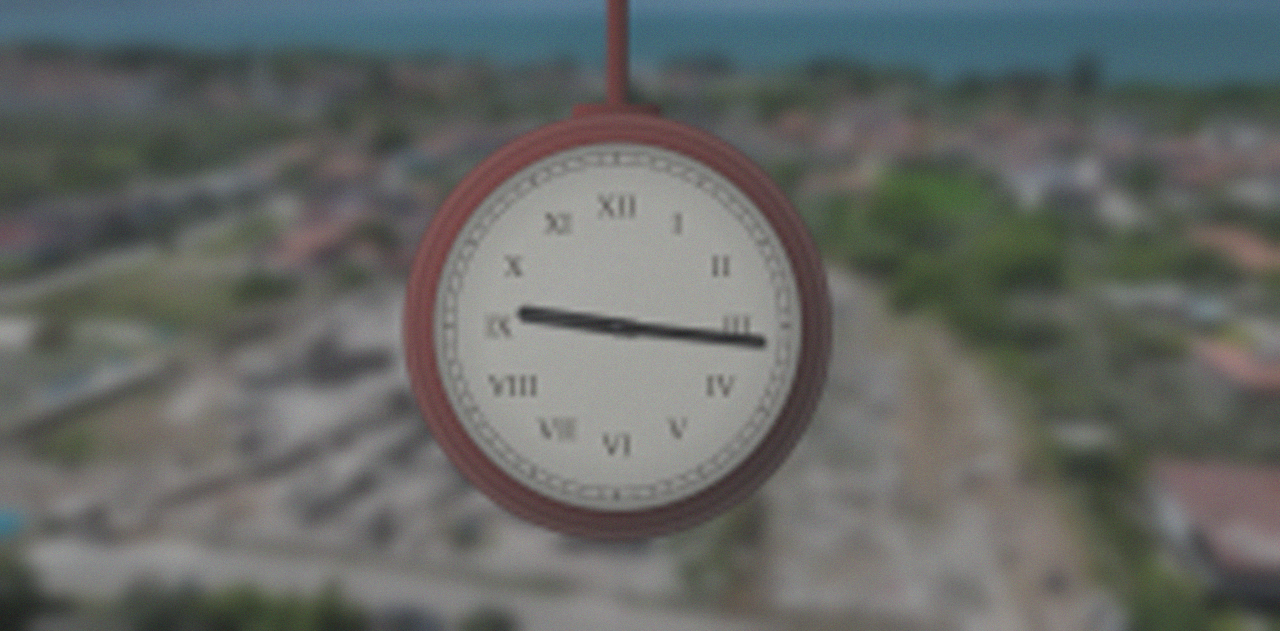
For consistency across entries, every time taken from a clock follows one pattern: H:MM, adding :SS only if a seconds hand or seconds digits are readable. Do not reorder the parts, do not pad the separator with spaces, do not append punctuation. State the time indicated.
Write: 9:16
